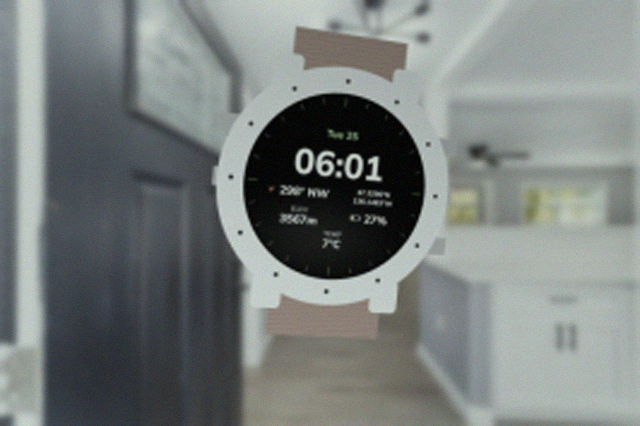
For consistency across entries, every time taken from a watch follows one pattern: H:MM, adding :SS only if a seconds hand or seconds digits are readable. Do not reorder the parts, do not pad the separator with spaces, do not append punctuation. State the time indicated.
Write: 6:01
